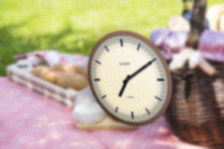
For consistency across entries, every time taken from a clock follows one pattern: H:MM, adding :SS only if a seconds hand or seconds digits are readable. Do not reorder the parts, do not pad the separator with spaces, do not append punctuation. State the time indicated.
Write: 7:10
